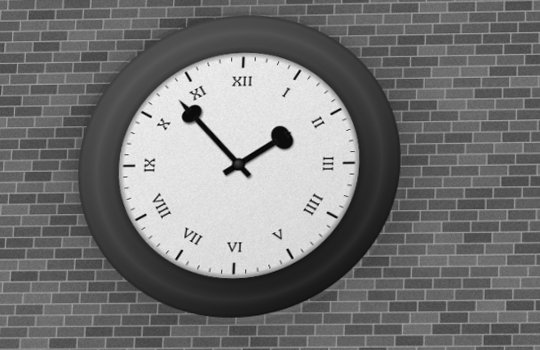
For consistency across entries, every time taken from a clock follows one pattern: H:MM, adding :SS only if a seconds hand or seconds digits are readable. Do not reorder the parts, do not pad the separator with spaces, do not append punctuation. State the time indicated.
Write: 1:53
